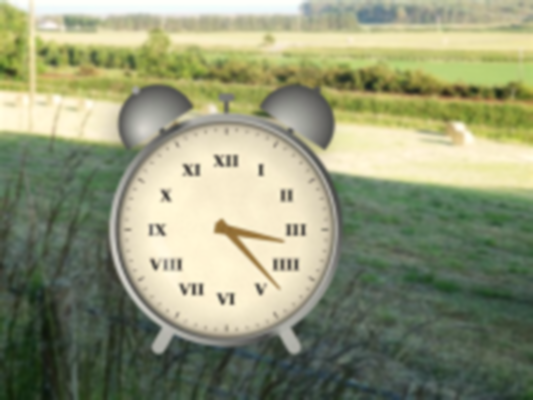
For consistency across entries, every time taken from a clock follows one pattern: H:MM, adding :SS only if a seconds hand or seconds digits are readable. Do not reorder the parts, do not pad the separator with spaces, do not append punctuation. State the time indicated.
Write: 3:23
